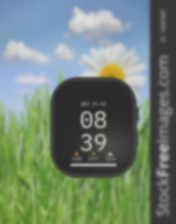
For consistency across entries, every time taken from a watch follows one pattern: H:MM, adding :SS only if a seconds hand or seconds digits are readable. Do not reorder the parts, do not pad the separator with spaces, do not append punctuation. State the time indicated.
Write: 8:39
